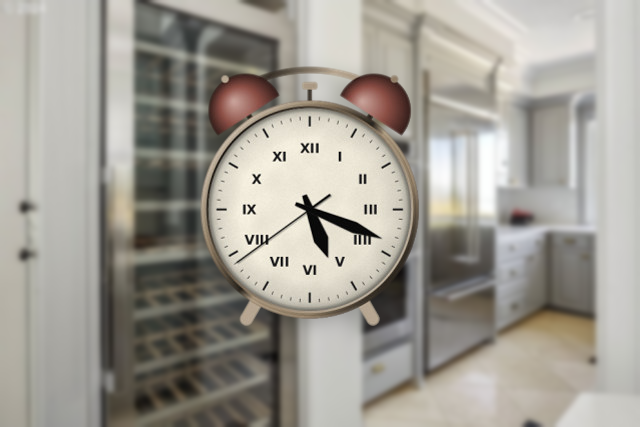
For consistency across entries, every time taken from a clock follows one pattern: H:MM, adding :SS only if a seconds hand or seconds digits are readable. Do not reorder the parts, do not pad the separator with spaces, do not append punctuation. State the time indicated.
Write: 5:18:39
